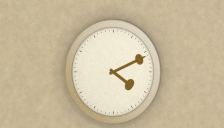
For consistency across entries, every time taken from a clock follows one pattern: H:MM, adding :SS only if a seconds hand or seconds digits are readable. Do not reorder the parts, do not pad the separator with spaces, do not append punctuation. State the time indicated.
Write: 4:11
